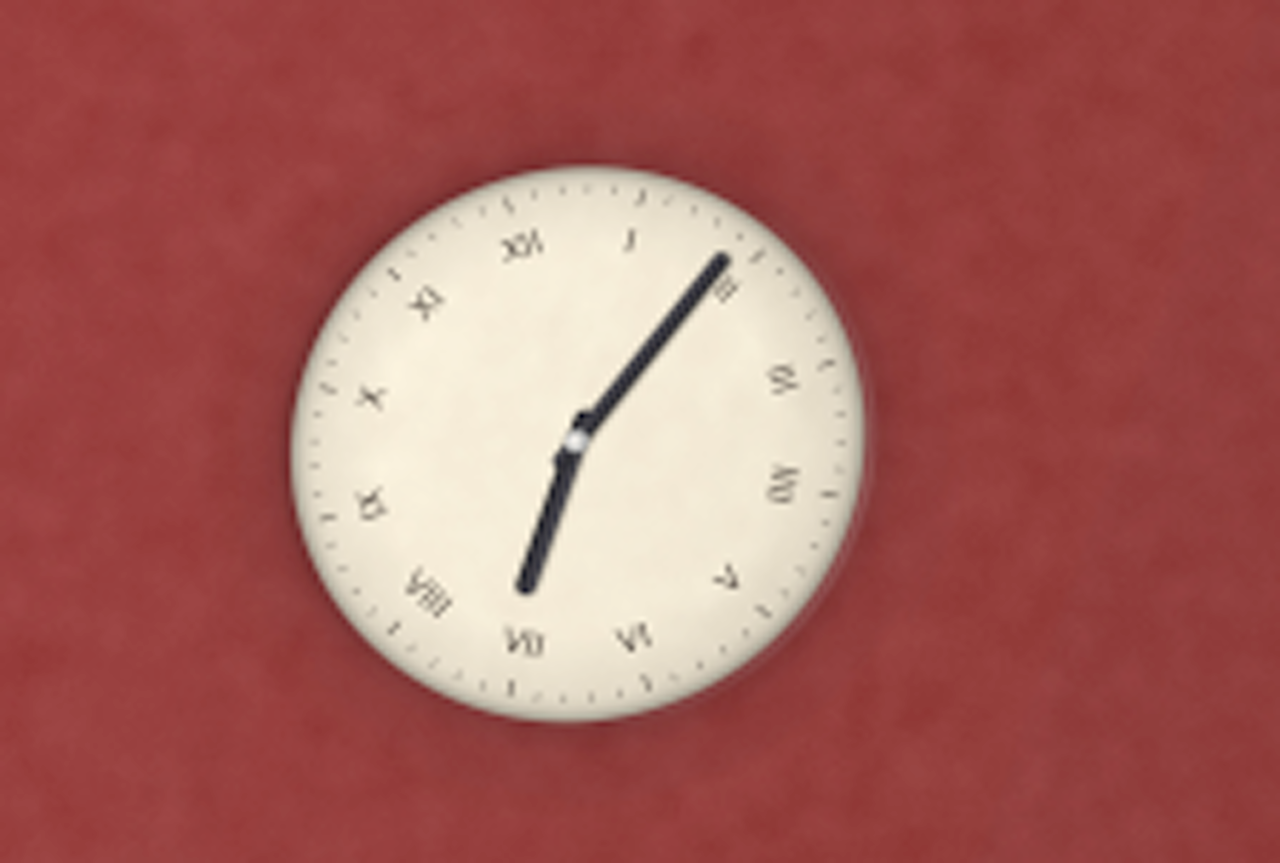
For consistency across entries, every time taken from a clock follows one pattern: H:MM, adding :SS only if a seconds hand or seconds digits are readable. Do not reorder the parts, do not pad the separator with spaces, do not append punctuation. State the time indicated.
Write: 7:09
